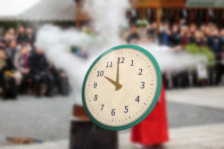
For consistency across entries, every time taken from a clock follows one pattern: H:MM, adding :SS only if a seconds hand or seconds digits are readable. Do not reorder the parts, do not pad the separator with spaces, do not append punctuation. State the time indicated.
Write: 9:59
